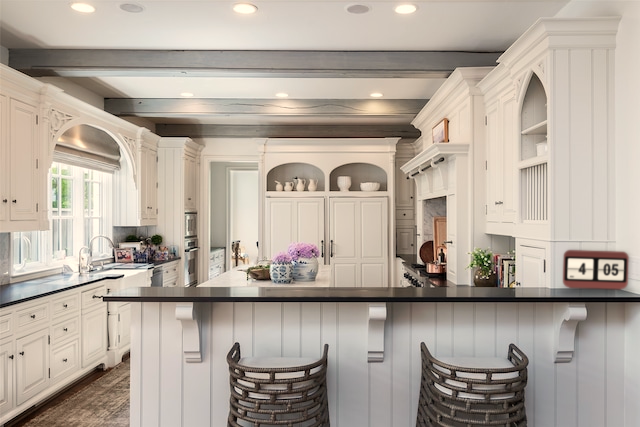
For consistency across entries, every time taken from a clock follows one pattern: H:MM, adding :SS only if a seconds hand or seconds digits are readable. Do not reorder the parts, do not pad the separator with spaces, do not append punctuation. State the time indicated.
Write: 4:05
